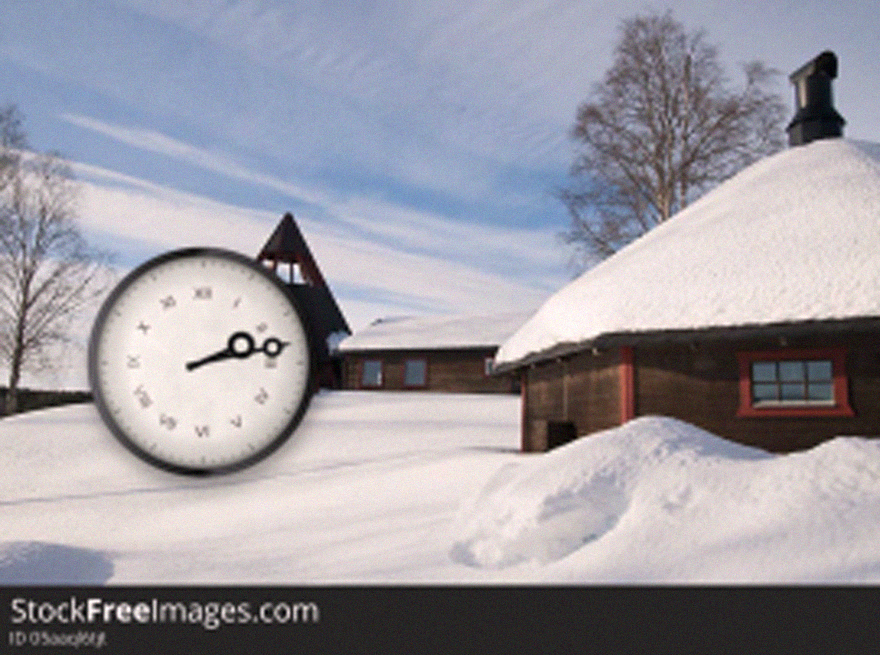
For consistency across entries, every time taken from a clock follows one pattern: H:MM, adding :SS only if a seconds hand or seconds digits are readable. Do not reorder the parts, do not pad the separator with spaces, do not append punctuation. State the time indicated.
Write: 2:13
